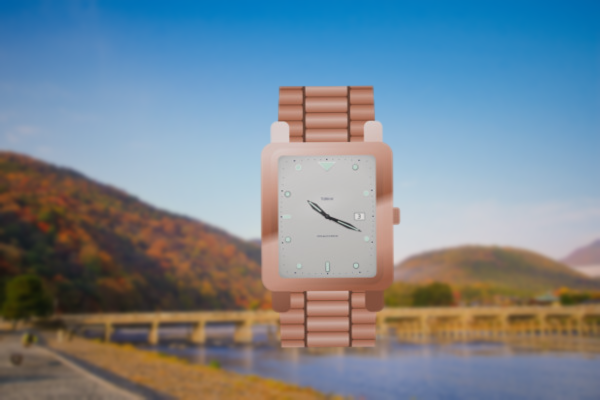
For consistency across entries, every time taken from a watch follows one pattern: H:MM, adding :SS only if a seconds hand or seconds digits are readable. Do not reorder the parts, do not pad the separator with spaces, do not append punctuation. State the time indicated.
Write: 10:19
